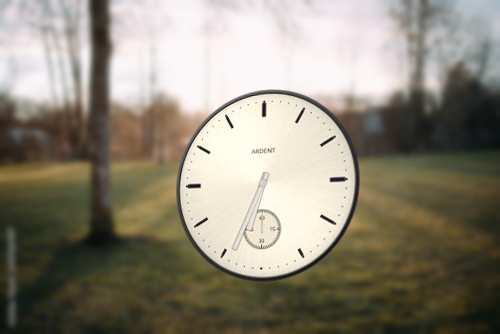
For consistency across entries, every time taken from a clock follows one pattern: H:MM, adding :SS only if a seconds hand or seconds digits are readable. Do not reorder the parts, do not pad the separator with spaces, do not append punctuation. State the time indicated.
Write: 6:34
